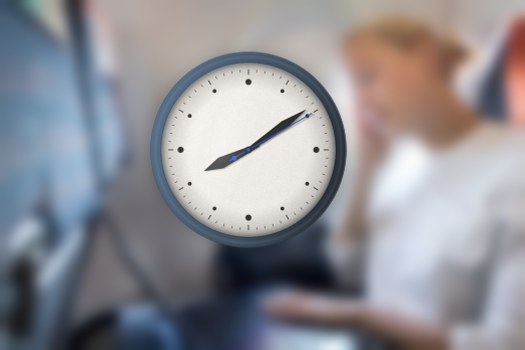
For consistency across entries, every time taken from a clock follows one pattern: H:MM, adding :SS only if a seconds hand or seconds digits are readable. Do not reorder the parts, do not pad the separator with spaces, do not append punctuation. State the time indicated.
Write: 8:09:10
